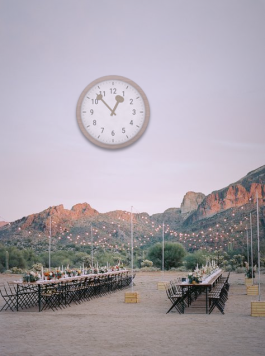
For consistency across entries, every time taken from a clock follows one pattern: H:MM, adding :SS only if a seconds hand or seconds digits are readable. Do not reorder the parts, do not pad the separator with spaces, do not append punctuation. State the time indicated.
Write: 12:53
